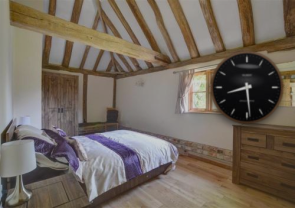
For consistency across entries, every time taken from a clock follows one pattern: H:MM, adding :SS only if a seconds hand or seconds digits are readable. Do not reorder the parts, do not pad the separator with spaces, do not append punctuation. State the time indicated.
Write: 8:29
